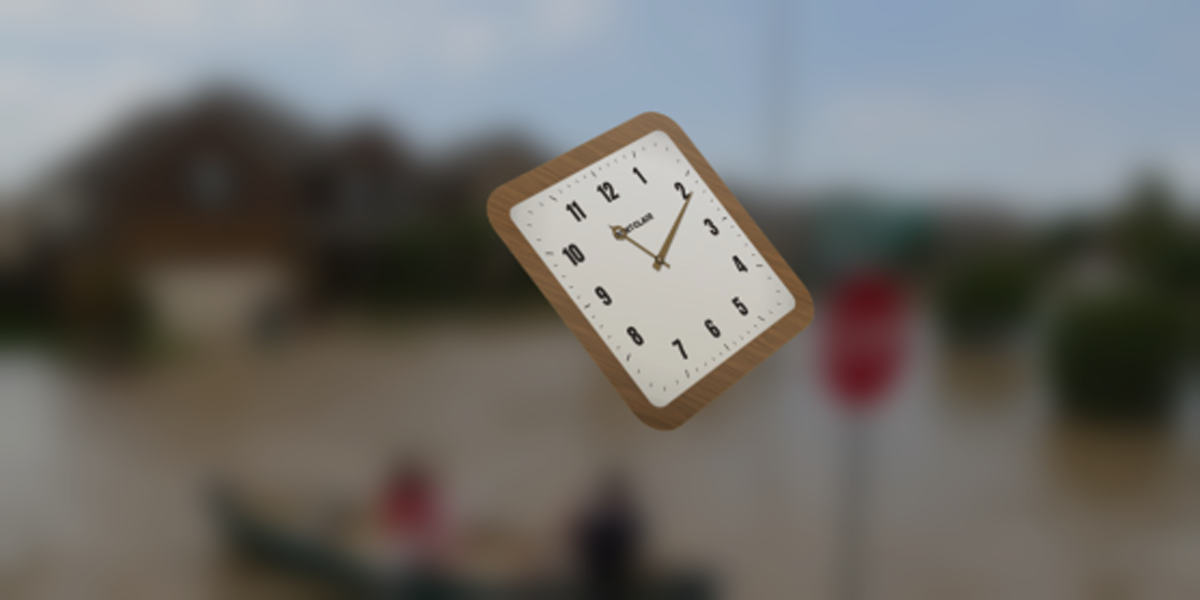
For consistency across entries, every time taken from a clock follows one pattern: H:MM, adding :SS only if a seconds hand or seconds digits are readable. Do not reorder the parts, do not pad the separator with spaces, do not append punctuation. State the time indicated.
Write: 11:11
